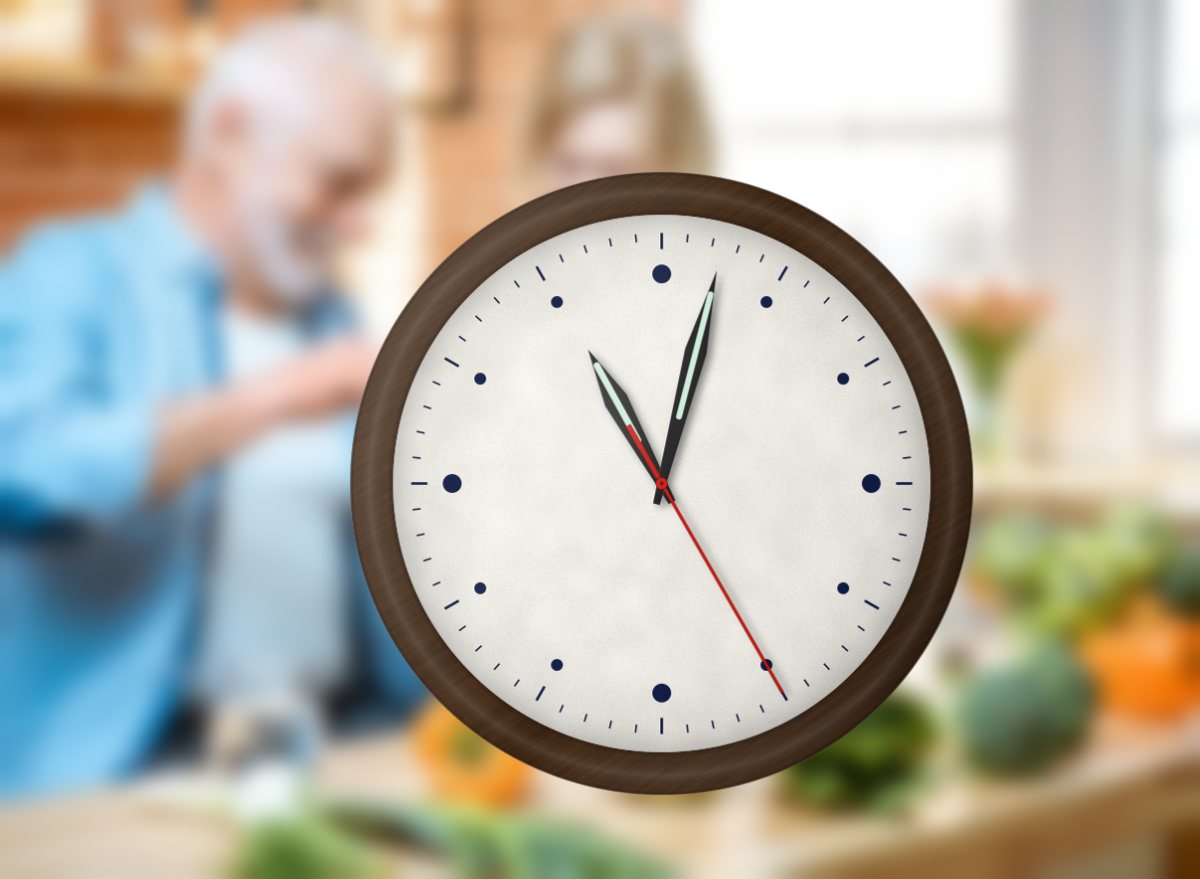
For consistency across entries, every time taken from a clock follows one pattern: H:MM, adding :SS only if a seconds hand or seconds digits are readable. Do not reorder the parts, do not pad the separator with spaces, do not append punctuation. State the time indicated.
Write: 11:02:25
